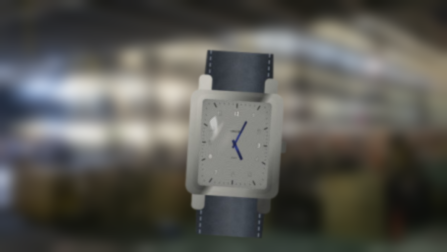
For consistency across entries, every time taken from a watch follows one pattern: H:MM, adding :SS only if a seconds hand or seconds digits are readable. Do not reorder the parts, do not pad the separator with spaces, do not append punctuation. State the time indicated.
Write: 5:04
